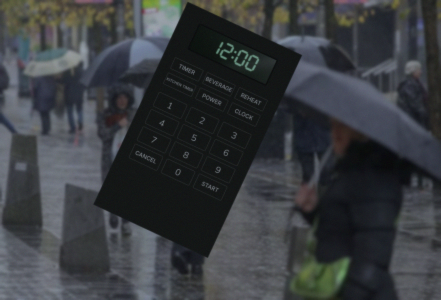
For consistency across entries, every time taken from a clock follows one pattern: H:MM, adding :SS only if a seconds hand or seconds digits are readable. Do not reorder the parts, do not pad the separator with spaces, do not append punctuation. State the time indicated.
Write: 12:00
